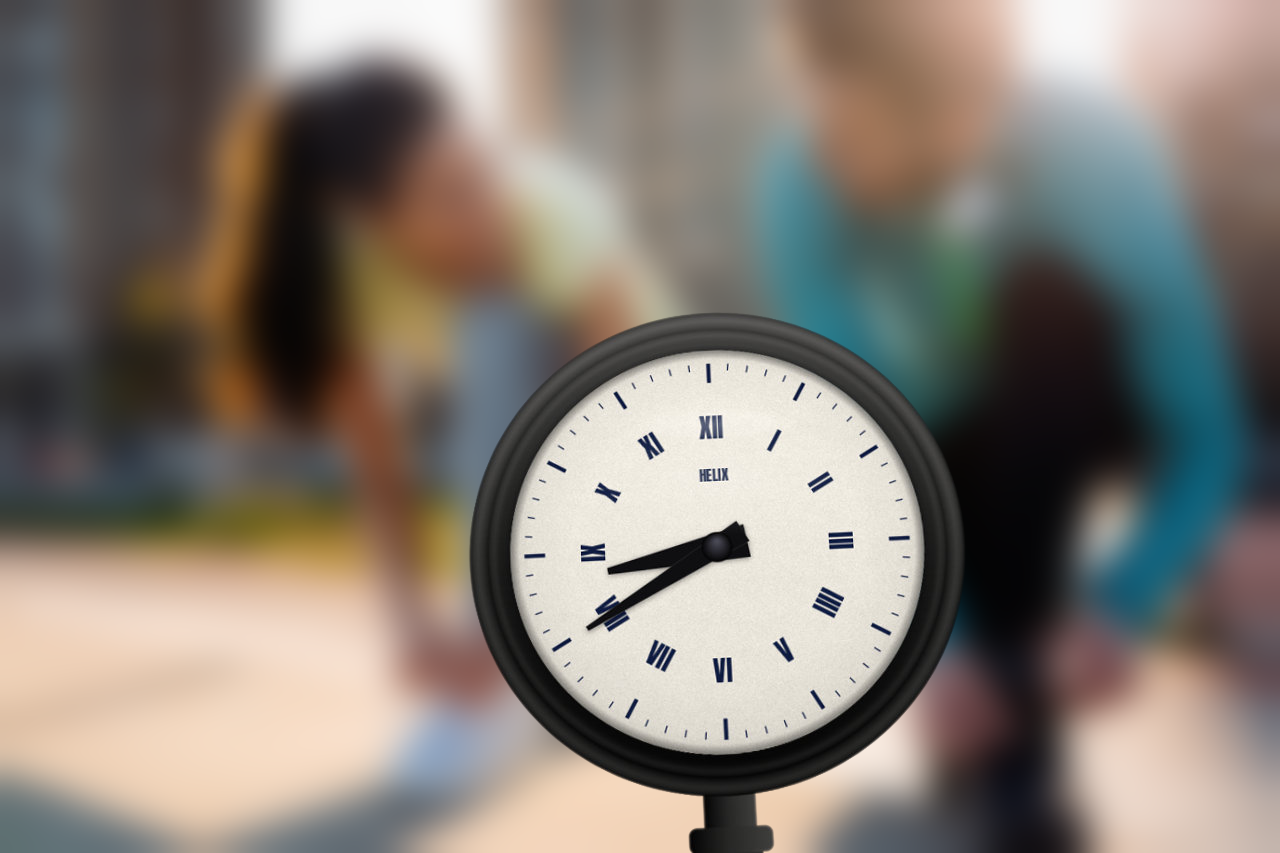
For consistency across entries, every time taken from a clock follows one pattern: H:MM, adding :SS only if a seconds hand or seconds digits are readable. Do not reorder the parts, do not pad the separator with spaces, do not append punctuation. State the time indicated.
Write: 8:40
